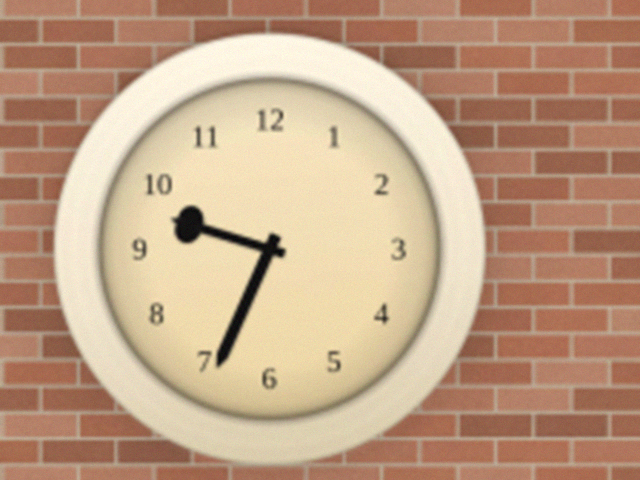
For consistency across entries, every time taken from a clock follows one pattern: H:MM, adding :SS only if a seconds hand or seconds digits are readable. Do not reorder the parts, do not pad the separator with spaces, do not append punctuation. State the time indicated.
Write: 9:34
